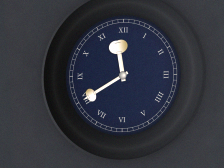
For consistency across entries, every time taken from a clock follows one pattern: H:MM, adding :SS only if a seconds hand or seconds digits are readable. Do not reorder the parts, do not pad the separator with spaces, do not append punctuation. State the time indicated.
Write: 11:40
